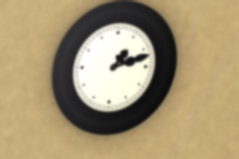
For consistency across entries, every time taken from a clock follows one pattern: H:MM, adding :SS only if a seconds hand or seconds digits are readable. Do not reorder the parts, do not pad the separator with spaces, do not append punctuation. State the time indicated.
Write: 1:12
